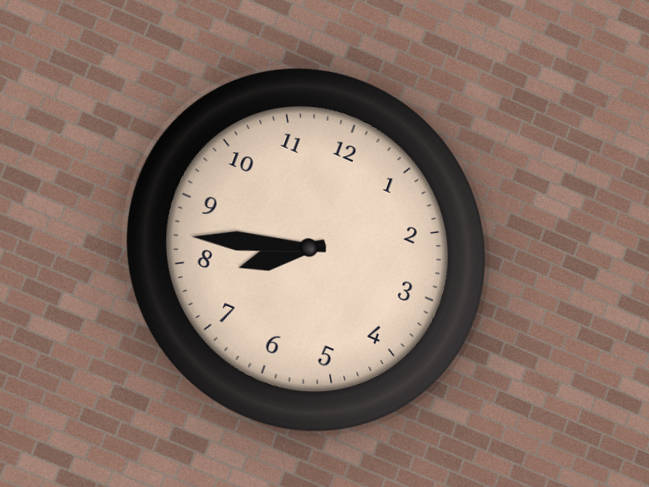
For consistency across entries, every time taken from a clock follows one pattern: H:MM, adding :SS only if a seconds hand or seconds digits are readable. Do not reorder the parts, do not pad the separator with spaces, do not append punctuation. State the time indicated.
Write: 7:42
